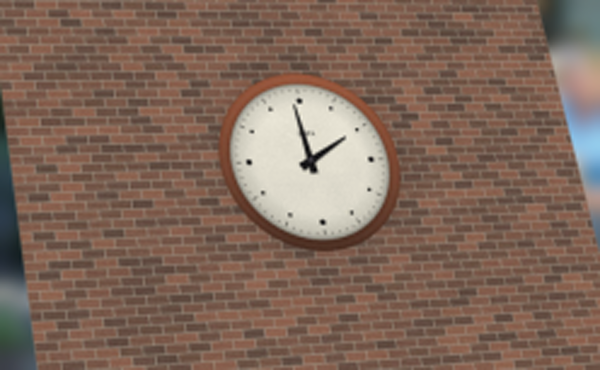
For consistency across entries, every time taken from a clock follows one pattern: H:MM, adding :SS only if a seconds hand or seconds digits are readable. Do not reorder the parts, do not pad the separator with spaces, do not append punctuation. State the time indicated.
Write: 1:59
